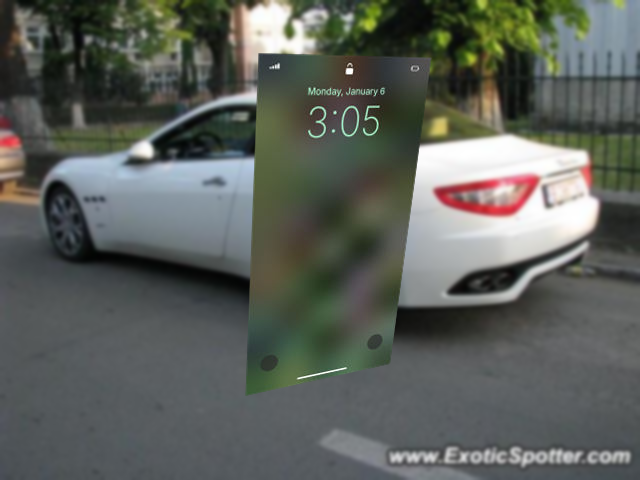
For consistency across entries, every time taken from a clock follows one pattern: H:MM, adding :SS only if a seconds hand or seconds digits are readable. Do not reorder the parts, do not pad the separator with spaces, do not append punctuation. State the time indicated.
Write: 3:05
